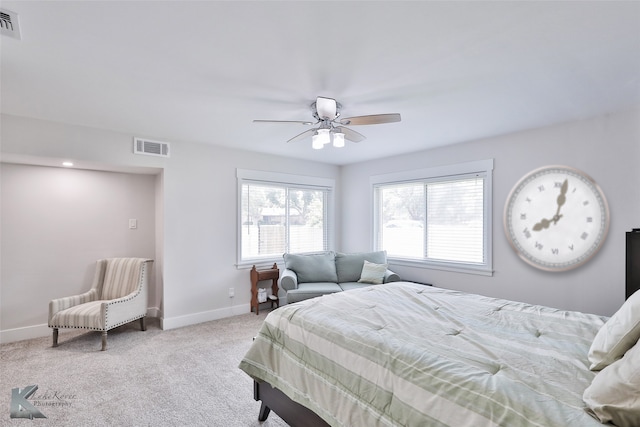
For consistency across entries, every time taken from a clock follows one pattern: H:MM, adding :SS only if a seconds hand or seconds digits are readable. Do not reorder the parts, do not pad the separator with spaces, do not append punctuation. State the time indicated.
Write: 8:02
